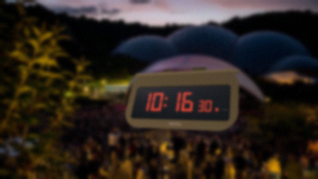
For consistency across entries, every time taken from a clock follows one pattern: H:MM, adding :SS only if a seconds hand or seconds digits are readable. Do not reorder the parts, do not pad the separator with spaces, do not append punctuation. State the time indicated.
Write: 10:16
